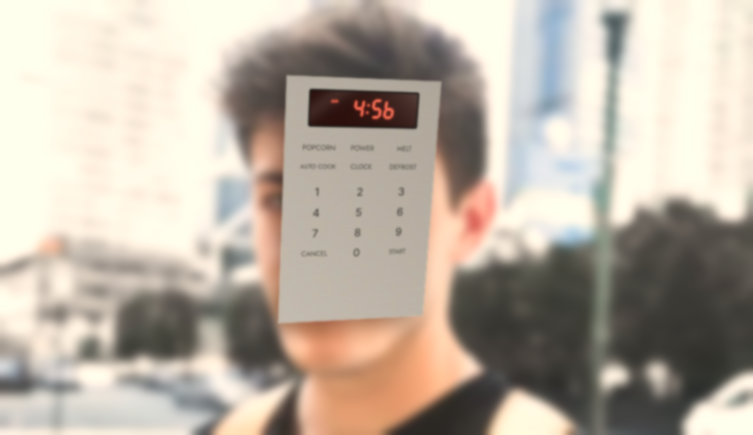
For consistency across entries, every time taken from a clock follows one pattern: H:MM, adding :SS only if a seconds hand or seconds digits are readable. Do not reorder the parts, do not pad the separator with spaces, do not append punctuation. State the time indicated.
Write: 4:56
